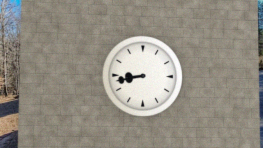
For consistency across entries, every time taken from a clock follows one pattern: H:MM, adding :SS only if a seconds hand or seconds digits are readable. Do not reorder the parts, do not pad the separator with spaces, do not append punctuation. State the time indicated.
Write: 8:43
